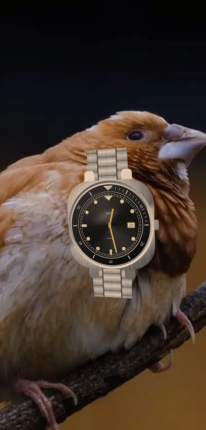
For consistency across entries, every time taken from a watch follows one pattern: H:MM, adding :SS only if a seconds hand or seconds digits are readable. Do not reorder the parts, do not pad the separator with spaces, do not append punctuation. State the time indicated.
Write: 12:28
